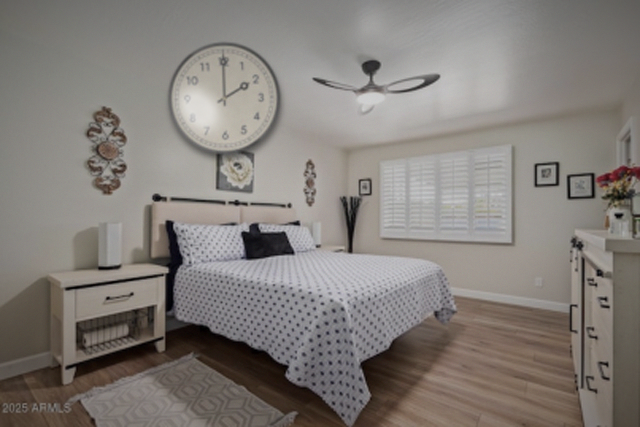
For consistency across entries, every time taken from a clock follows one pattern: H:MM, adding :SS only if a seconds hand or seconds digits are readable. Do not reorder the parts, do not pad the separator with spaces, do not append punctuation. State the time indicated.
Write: 2:00
